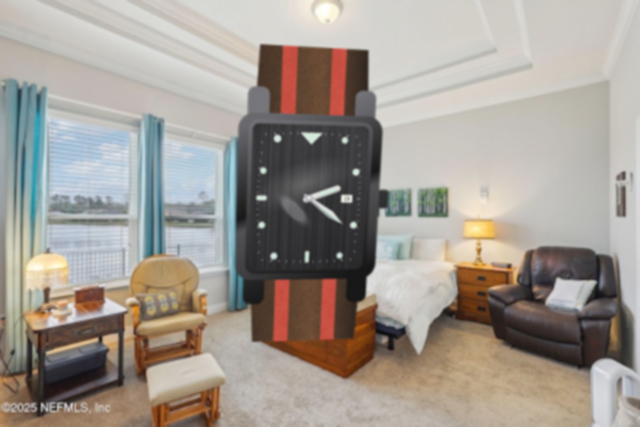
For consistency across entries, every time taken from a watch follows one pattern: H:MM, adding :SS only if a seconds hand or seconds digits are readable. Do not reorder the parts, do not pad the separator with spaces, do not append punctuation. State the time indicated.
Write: 2:21
